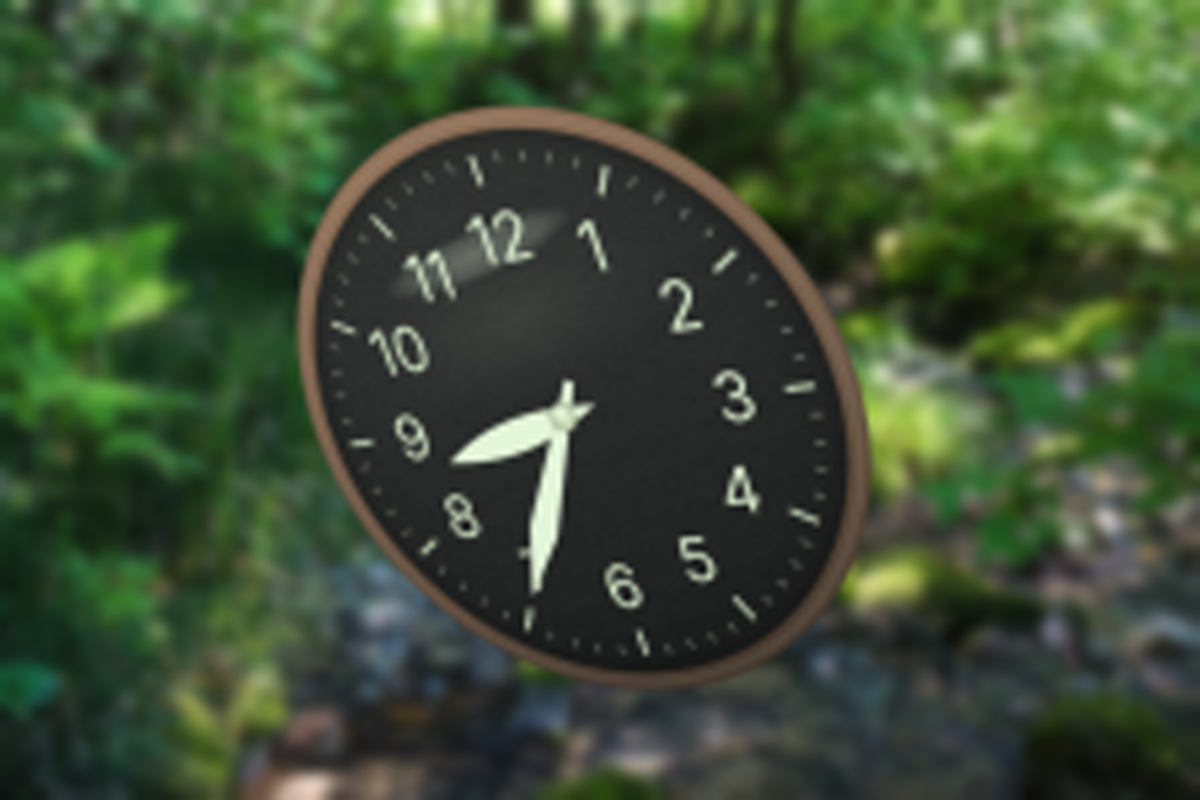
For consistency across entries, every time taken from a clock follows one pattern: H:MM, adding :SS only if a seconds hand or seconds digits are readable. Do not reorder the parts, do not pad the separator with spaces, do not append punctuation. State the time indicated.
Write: 8:35
